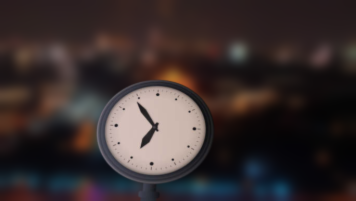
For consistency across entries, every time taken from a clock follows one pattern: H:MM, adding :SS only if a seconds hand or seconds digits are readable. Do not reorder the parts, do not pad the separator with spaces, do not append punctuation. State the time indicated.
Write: 6:54
